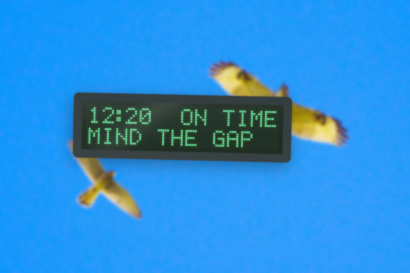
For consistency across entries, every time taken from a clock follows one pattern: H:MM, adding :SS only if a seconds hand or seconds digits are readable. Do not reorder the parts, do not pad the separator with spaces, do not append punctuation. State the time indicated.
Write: 12:20
